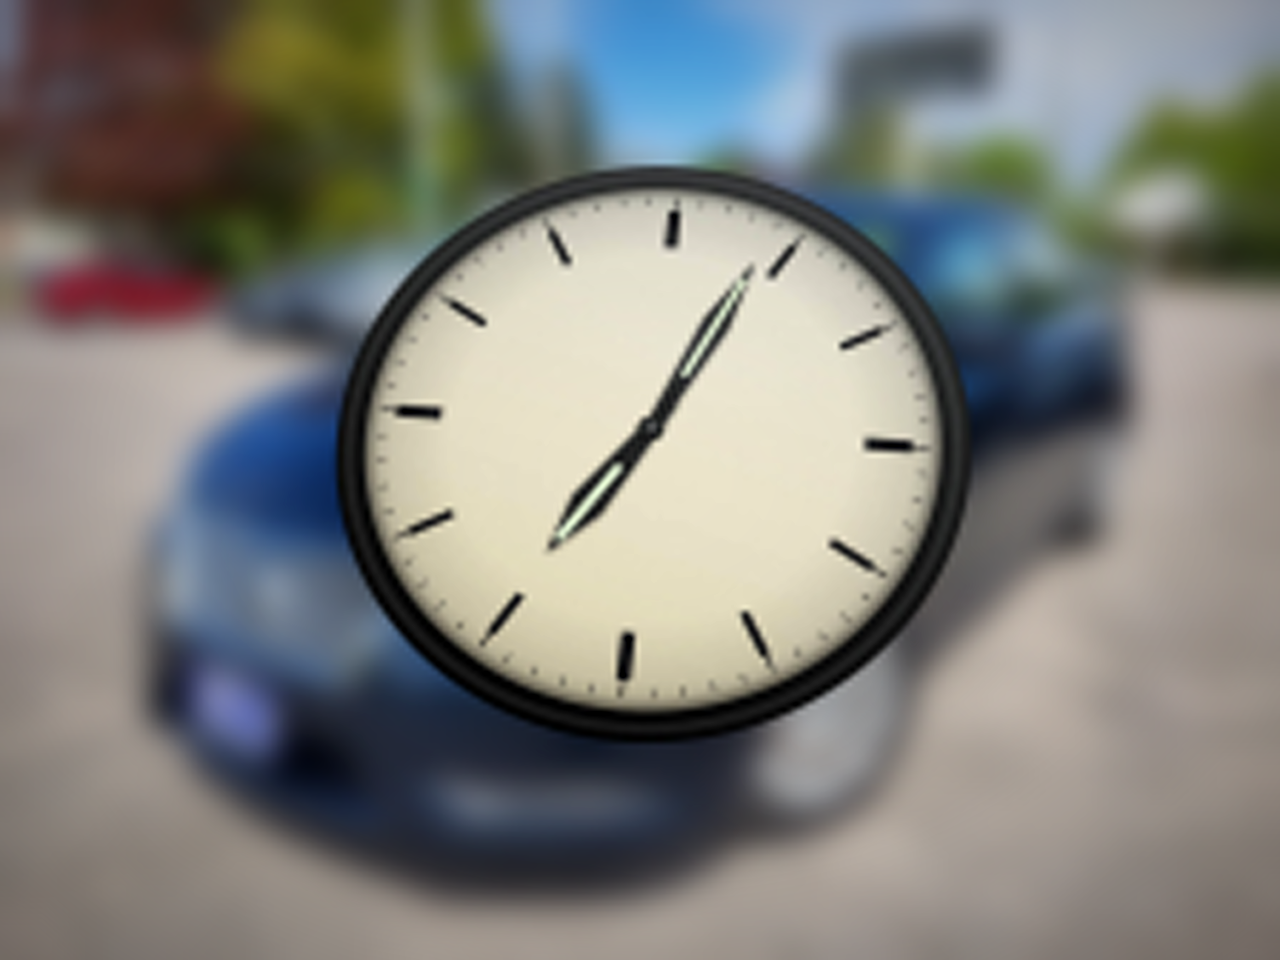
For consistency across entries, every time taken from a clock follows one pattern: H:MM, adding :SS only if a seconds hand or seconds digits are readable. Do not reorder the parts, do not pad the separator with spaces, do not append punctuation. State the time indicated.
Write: 7:04
